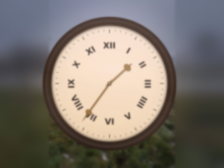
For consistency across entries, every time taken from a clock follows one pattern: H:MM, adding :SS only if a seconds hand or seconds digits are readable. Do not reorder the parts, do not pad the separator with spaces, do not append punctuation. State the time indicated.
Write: 1:36
